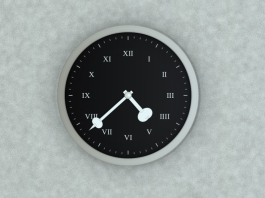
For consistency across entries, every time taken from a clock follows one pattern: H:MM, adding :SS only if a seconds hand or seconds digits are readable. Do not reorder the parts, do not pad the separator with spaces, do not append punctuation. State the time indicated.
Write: 4:38
